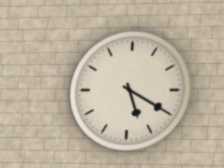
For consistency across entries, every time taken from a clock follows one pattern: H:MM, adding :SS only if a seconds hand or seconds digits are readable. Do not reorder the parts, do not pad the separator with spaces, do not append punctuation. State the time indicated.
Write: 5:20
